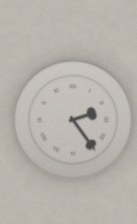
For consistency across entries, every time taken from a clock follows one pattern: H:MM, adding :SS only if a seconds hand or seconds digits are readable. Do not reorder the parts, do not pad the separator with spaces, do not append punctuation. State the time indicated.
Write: 2:24
